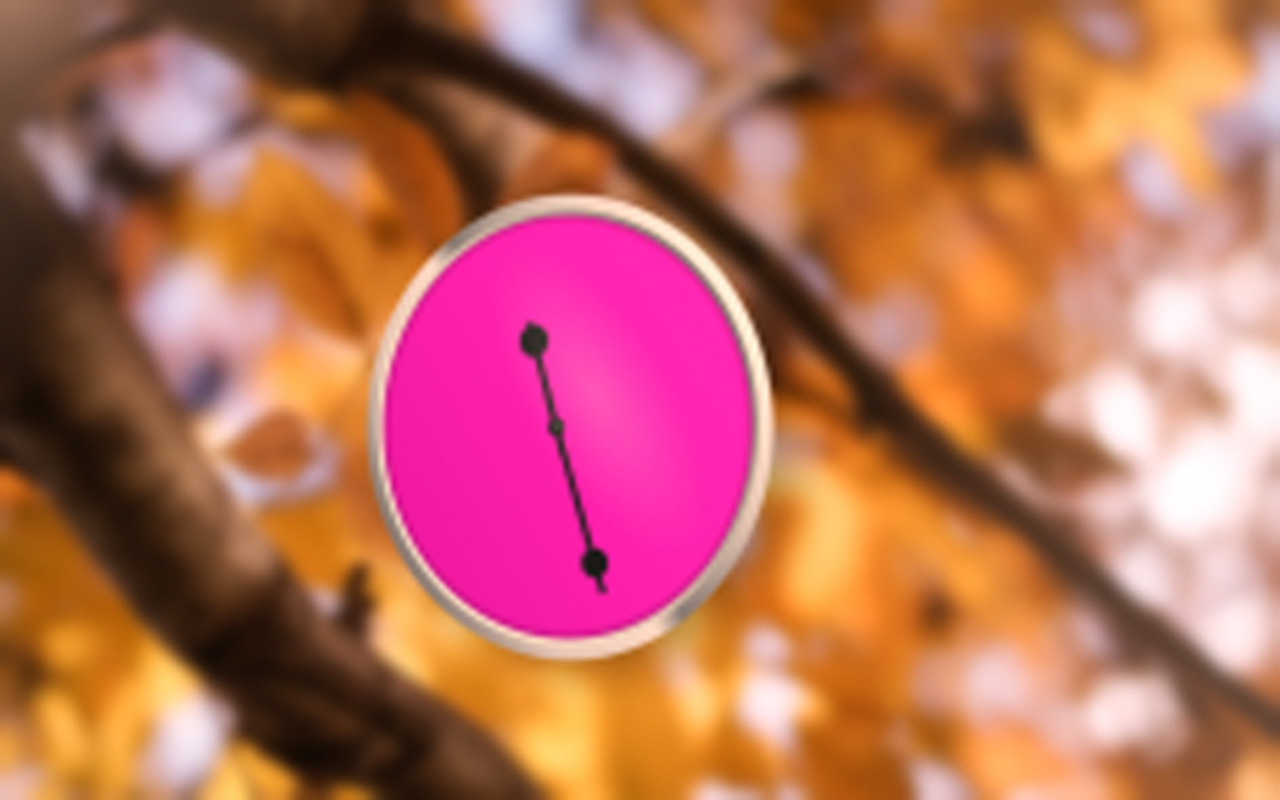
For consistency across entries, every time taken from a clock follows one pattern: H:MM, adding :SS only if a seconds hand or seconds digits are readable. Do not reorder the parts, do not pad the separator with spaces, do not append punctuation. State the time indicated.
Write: 11:27
